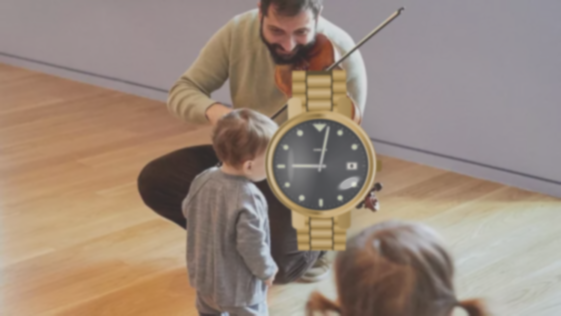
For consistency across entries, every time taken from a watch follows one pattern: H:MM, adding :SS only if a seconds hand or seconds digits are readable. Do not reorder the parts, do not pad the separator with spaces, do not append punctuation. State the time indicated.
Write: 9:02
